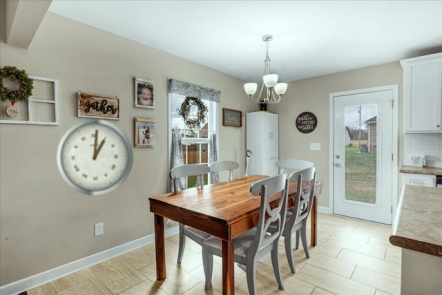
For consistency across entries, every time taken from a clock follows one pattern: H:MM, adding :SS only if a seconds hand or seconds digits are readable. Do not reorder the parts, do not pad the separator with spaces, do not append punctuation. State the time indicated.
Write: 1:01
